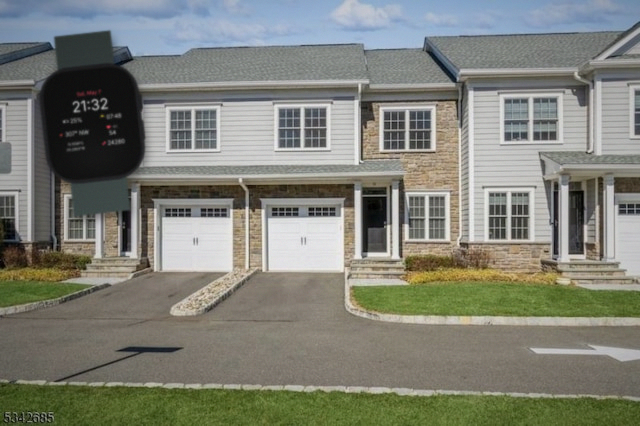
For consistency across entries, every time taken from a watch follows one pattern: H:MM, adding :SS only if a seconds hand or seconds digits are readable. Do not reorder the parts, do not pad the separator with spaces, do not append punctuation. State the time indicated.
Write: 21:32
